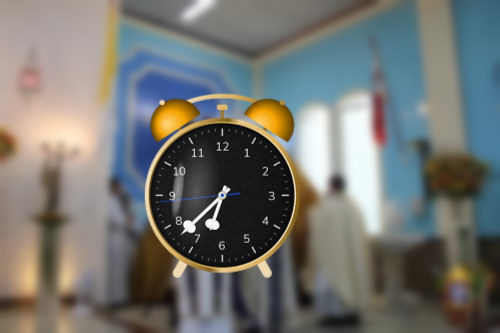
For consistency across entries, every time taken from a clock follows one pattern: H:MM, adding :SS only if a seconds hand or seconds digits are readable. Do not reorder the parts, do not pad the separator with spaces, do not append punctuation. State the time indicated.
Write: 6:37:44
